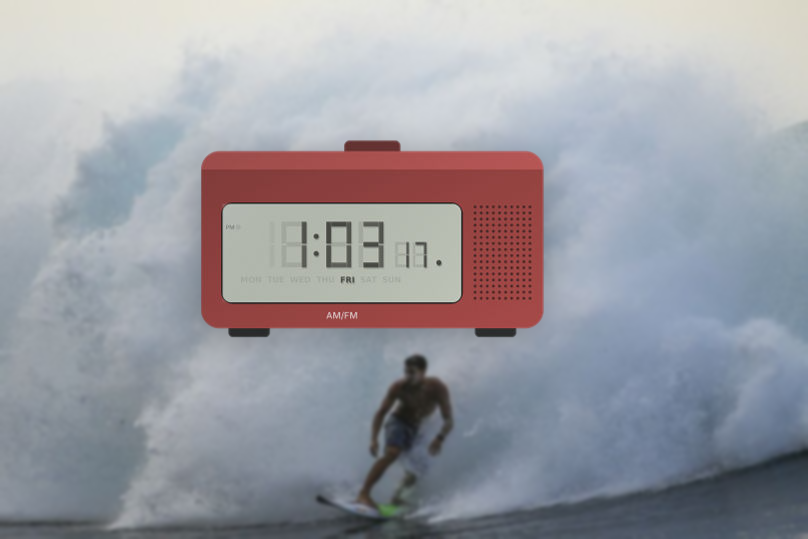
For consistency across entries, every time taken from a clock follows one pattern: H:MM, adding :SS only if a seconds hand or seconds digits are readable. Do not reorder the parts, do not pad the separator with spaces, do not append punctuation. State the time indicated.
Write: 1:03:17
